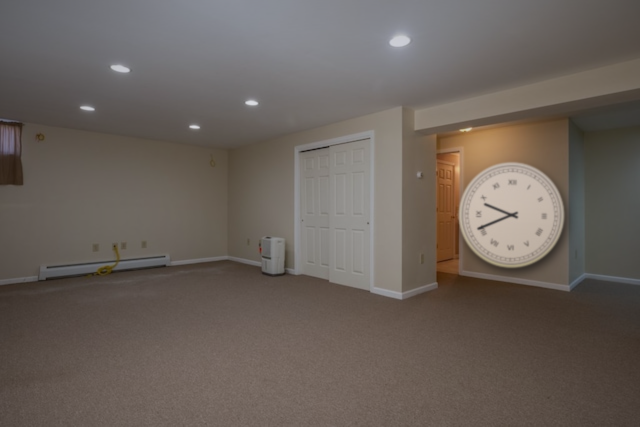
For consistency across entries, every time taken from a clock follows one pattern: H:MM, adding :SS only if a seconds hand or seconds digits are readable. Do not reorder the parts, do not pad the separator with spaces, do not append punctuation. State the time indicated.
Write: 9:41
